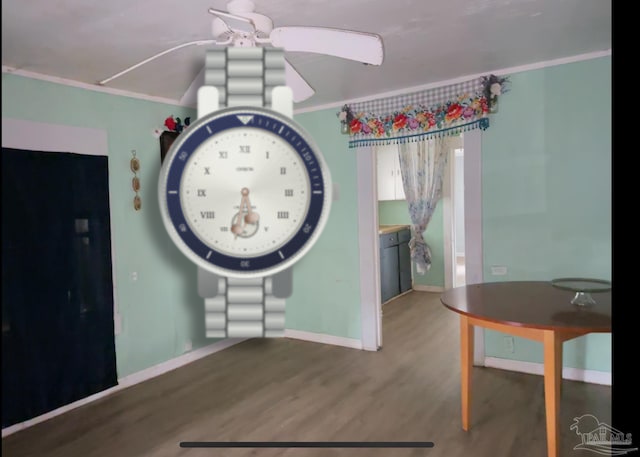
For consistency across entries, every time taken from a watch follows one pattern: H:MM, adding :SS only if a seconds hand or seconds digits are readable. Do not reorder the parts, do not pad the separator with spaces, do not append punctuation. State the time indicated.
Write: 5:32
